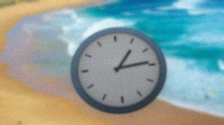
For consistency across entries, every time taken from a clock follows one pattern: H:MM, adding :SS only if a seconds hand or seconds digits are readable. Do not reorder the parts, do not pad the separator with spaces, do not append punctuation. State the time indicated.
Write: 1:14
